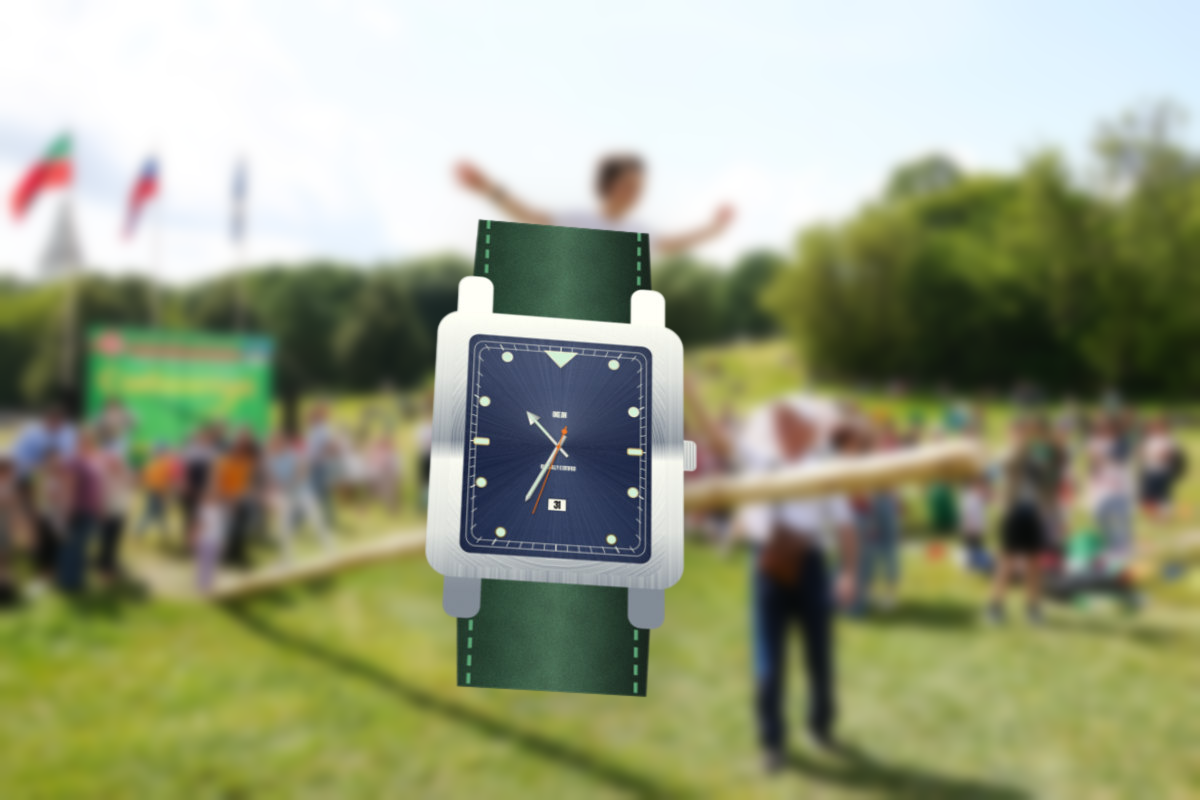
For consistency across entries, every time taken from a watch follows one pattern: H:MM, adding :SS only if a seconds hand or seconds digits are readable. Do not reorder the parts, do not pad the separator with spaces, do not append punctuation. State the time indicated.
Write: 10:34:33
